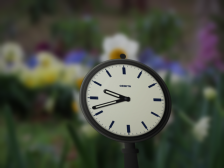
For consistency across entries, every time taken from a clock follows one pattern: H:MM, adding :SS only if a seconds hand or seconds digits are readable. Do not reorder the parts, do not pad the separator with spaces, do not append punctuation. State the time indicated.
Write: 9:42
